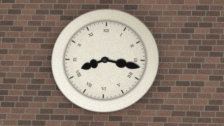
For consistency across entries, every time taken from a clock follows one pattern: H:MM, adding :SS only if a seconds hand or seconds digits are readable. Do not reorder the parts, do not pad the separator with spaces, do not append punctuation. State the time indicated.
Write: 8:17
